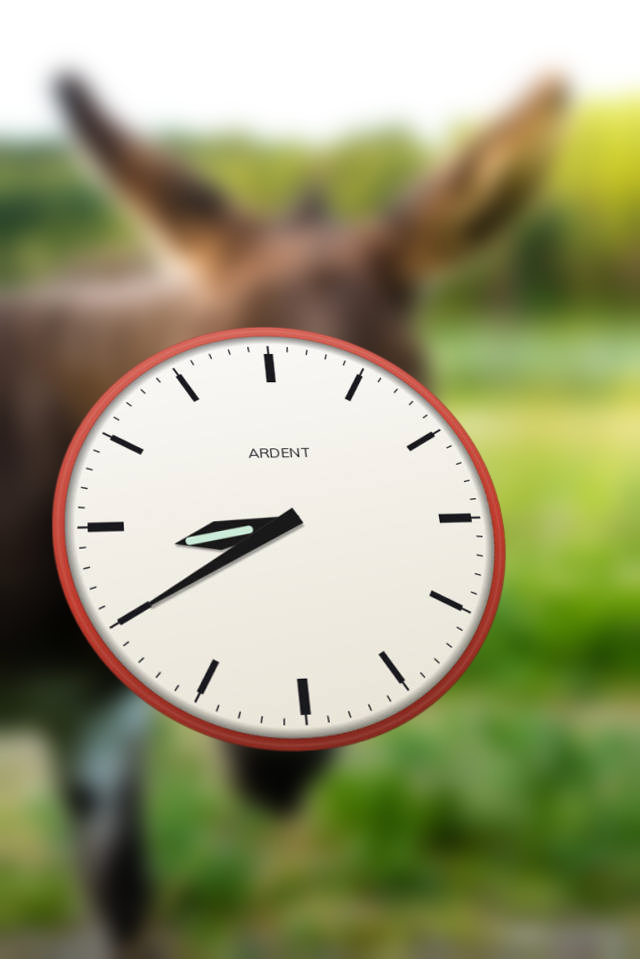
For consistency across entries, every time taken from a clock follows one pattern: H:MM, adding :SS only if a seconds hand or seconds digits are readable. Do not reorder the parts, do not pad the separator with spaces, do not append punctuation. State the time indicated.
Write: 8:40
